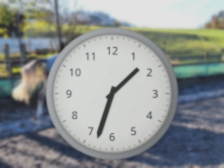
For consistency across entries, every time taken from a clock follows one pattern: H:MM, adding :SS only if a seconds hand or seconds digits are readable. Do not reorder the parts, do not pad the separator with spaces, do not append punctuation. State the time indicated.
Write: 1:33
